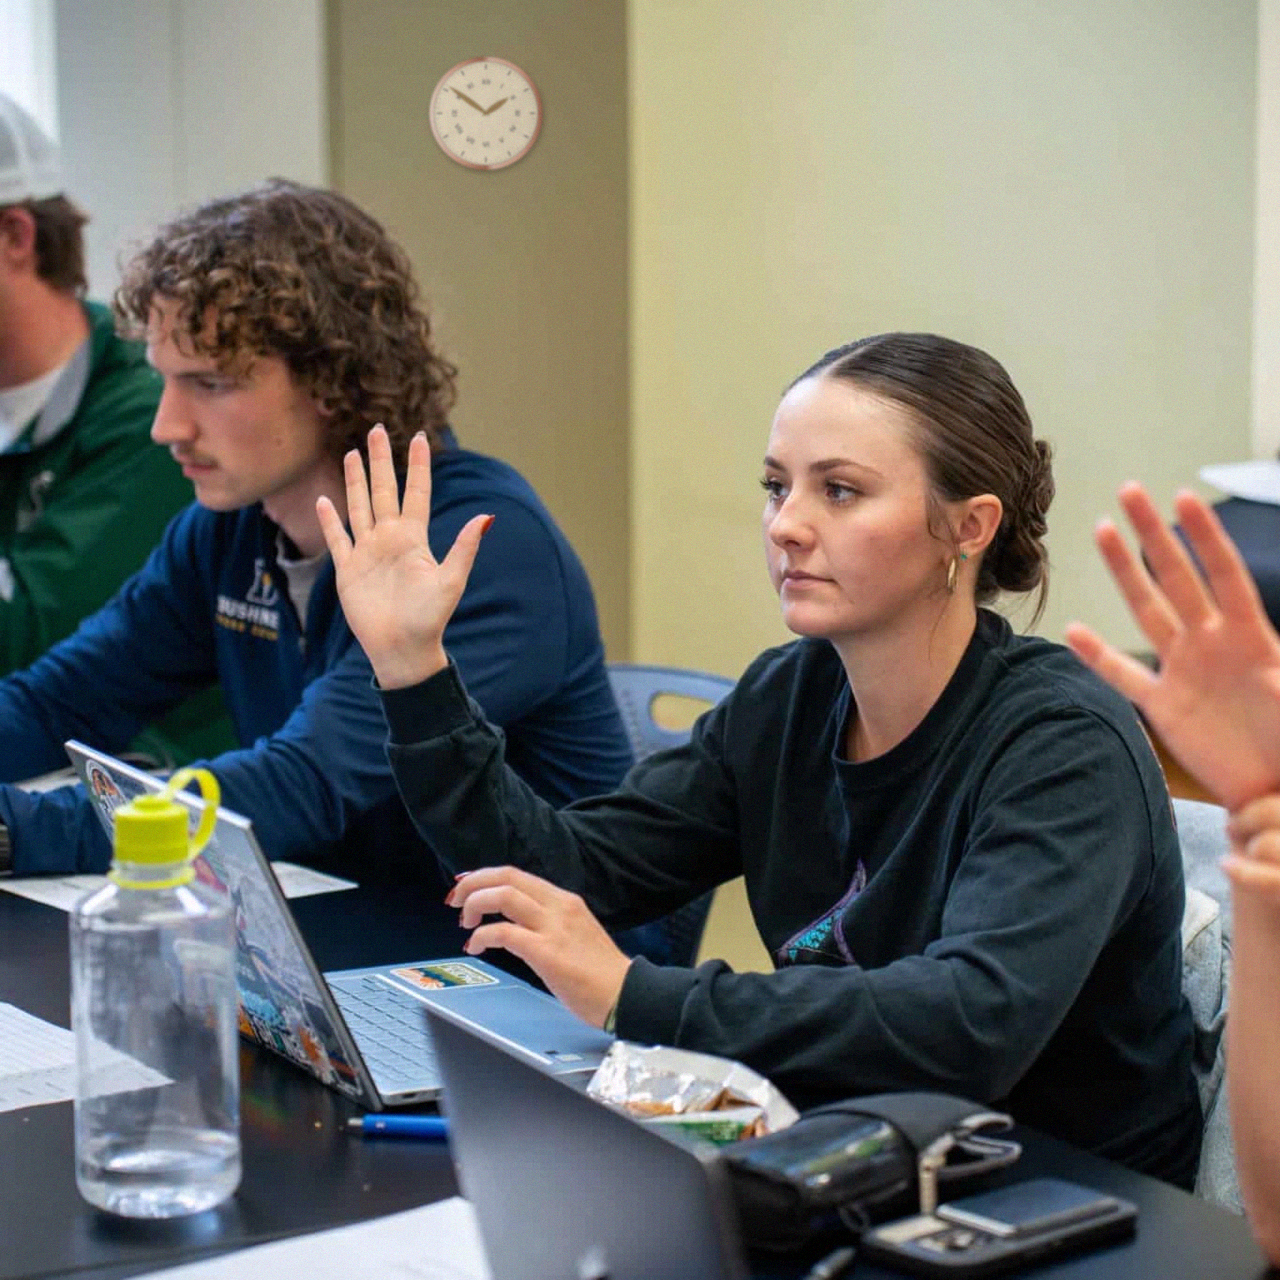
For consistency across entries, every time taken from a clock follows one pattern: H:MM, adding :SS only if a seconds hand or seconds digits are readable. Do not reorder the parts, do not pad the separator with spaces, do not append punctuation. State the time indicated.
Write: 1:51
